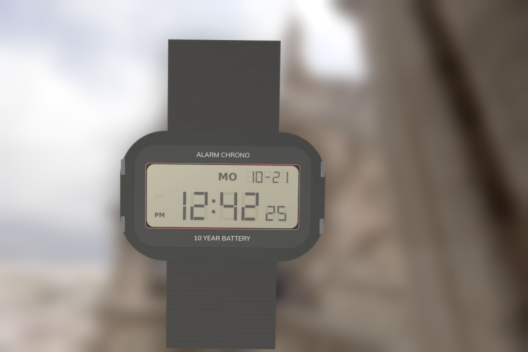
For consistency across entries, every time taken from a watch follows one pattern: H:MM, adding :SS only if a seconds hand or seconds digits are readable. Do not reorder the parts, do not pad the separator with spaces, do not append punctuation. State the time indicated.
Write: 12:42:25
